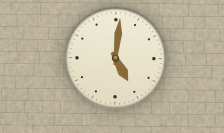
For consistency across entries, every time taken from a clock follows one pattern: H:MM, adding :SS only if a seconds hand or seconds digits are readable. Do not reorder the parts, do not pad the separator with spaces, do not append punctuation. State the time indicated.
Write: 5:01
